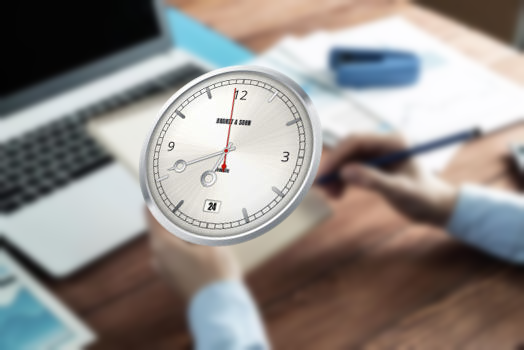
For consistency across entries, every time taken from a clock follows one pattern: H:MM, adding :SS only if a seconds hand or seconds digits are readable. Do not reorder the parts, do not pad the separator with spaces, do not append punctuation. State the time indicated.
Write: 6:40:59
